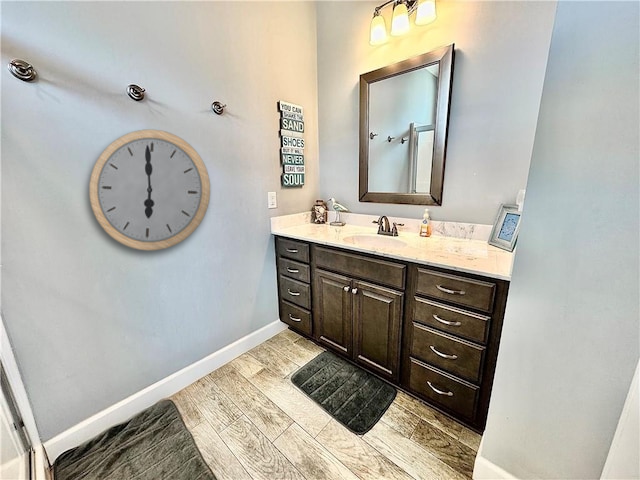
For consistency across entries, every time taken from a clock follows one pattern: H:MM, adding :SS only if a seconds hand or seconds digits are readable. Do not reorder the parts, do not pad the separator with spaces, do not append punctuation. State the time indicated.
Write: 5:59
